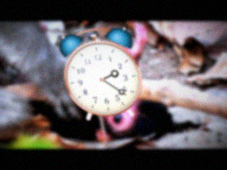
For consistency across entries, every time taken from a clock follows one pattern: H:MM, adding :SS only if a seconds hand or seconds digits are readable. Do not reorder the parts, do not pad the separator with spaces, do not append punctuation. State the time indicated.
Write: 2:22
